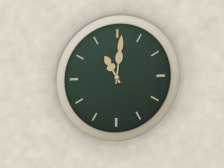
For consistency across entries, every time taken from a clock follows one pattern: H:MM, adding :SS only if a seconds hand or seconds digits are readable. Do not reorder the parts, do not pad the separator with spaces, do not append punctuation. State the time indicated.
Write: 11:01
